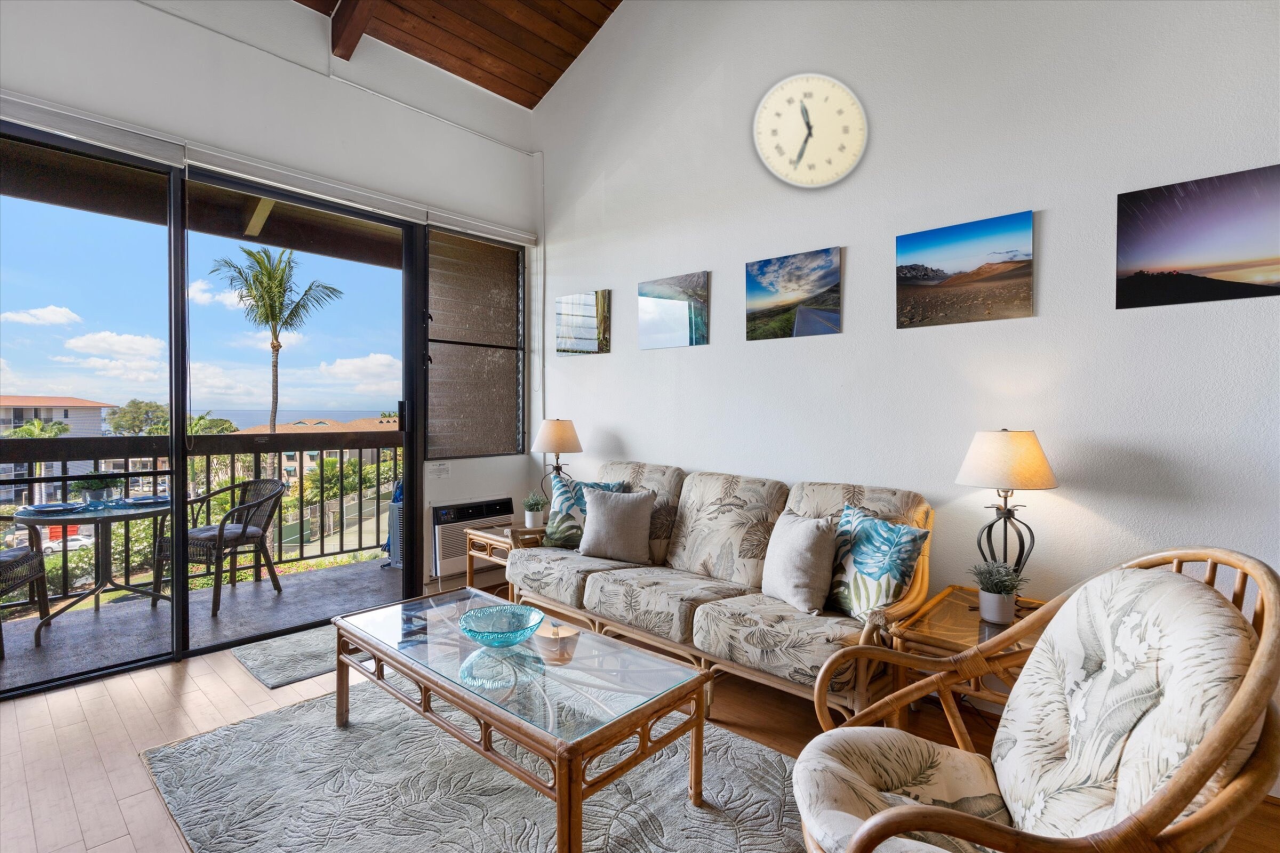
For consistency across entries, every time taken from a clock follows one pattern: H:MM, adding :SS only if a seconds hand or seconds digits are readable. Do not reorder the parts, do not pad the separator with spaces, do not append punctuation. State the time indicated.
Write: 11:34
